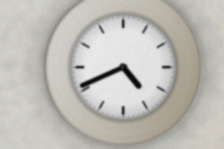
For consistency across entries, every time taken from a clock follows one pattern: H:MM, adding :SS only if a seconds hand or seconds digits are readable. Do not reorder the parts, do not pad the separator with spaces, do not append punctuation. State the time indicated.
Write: 4:41
